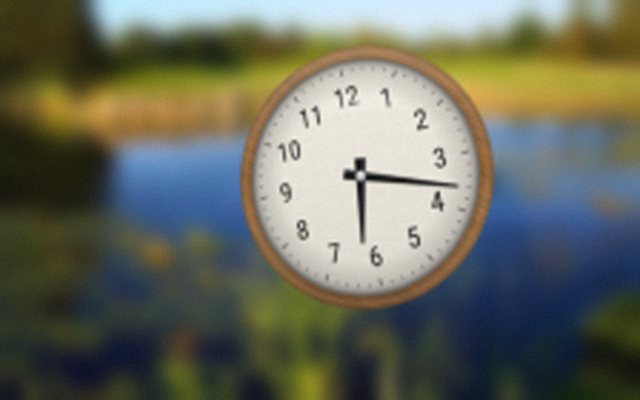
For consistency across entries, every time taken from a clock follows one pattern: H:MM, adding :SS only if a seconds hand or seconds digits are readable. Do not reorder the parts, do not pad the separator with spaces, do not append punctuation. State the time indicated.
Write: 6:18
